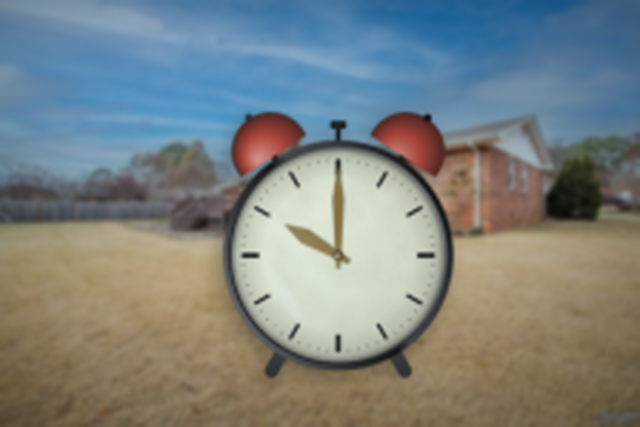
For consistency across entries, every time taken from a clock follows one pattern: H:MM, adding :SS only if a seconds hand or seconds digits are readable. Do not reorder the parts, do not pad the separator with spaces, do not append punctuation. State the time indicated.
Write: 10:00
